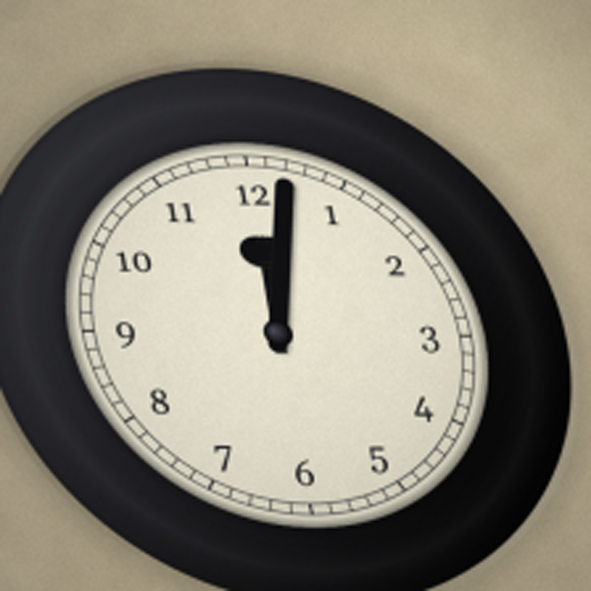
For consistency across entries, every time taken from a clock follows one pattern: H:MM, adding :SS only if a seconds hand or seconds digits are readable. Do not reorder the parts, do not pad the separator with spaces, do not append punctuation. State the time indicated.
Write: 12:02
